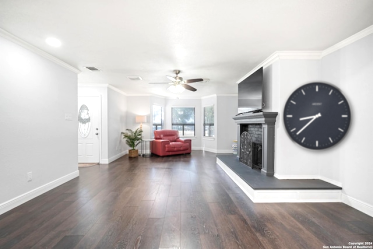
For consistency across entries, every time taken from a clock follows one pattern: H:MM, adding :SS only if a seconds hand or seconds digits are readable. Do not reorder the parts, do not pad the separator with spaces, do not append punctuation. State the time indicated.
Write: 8:38
